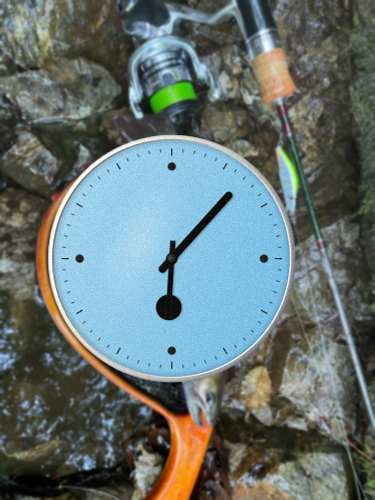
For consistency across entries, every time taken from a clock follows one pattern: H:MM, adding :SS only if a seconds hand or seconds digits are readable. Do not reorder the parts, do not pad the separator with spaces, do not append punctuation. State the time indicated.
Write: 6:07
